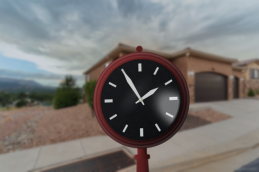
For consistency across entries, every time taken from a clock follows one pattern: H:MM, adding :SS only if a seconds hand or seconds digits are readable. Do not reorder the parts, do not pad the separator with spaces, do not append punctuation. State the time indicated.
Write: 1:55
